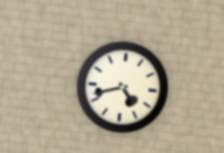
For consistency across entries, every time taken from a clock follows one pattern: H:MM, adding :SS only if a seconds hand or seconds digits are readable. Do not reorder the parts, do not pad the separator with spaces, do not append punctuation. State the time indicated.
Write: 4:42
